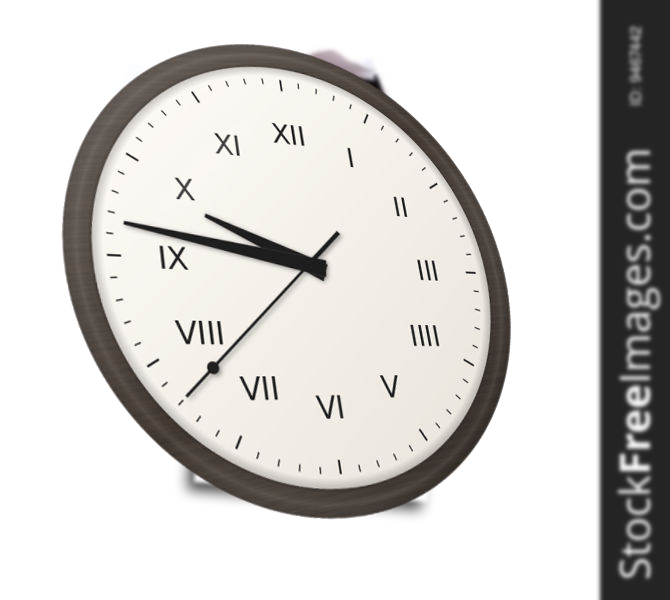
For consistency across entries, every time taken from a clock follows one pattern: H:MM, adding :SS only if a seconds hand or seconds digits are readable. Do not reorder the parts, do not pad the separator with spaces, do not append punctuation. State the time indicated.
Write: 9:46:38
